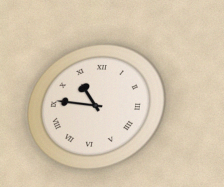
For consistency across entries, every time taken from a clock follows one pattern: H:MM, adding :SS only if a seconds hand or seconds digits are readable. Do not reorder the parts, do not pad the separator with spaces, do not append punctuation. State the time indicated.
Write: 10:46
